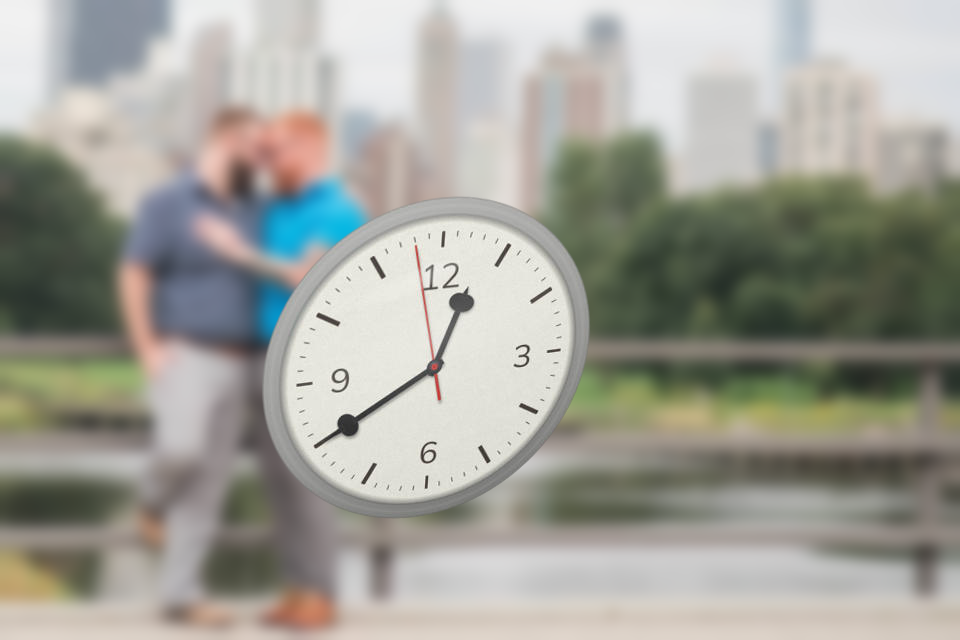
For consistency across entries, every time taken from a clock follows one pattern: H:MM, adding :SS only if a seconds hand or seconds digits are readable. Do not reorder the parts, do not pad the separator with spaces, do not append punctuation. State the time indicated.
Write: 12:39:58
